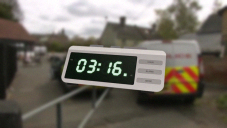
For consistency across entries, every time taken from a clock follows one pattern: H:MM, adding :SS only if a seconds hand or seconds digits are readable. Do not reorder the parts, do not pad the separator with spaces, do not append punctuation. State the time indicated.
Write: 3:16
